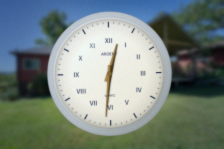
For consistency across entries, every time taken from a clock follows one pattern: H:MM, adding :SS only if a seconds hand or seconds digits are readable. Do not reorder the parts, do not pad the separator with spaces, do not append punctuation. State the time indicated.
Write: 12:31
